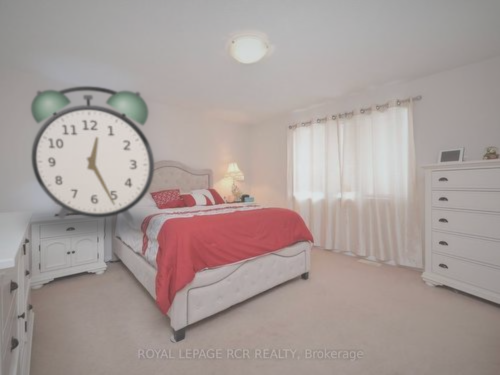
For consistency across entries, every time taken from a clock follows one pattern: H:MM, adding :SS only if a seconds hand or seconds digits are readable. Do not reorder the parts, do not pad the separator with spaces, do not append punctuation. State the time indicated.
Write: 12:26
